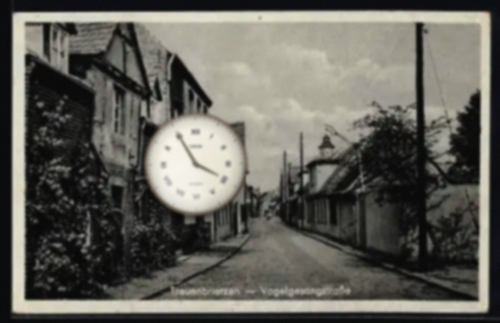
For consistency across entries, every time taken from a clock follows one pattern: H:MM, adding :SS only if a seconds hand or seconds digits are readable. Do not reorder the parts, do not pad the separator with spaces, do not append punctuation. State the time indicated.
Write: 3:55
